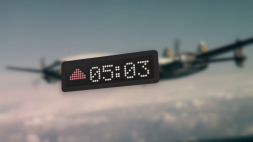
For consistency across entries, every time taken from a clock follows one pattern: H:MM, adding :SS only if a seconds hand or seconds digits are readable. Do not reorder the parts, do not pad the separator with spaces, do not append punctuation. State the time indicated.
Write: 5:03
